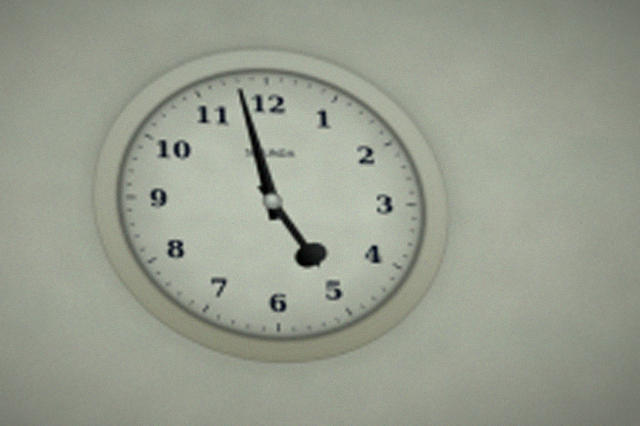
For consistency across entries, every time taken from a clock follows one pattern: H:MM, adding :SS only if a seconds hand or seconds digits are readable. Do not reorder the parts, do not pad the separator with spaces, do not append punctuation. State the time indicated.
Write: 4:58
